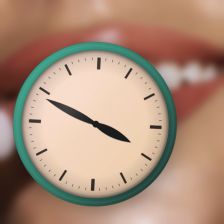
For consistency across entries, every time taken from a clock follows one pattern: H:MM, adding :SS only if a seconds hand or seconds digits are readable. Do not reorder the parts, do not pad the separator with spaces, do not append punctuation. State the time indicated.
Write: 3:49
